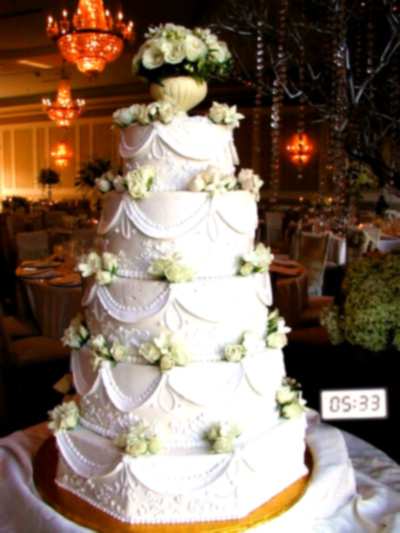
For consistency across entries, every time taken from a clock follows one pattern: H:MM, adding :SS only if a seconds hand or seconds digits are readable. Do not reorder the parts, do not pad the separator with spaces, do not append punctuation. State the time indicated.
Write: 5:33
